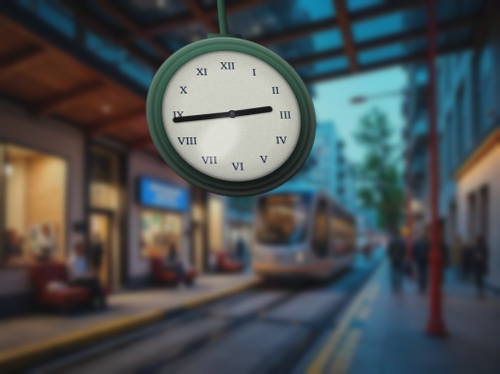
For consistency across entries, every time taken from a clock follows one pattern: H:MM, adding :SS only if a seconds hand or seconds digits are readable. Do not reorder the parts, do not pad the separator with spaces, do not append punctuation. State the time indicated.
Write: 2:44
